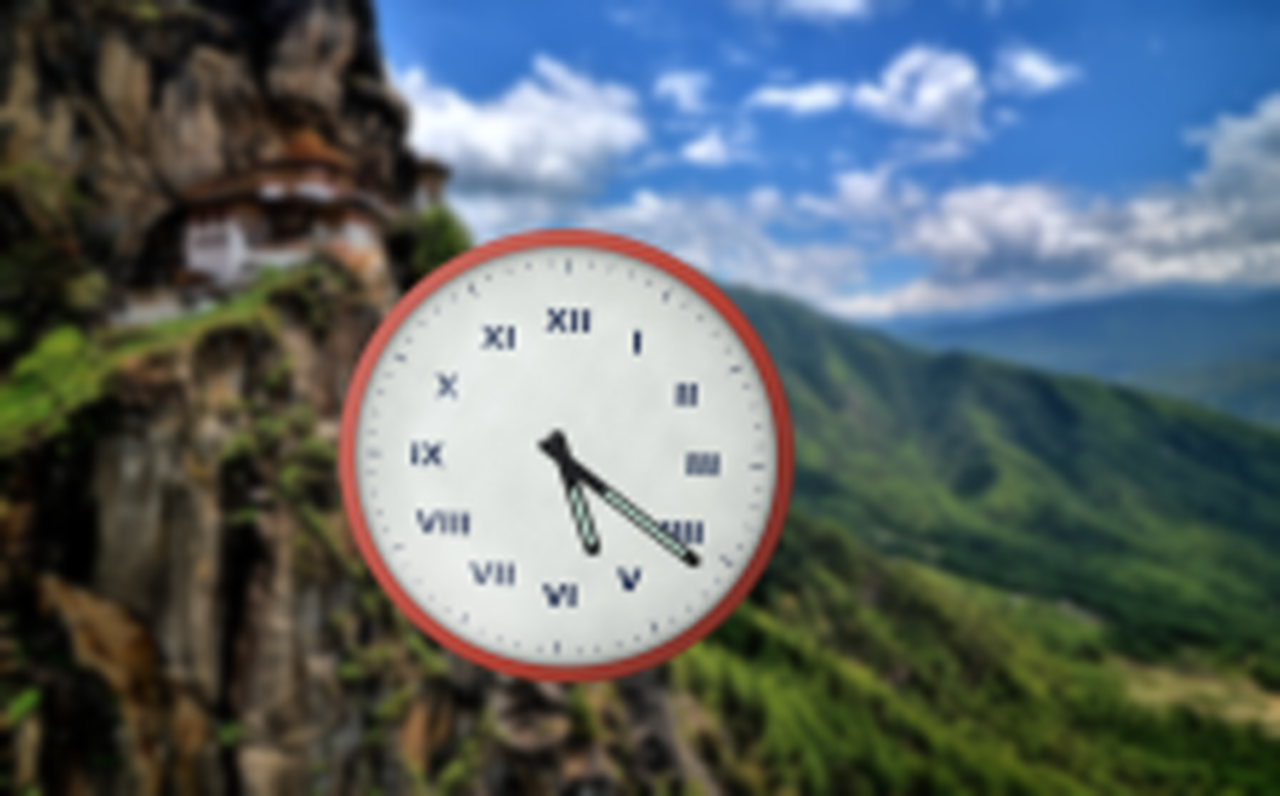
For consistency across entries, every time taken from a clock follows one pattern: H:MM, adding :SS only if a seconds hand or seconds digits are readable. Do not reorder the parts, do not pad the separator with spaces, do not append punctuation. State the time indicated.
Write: 5:21
